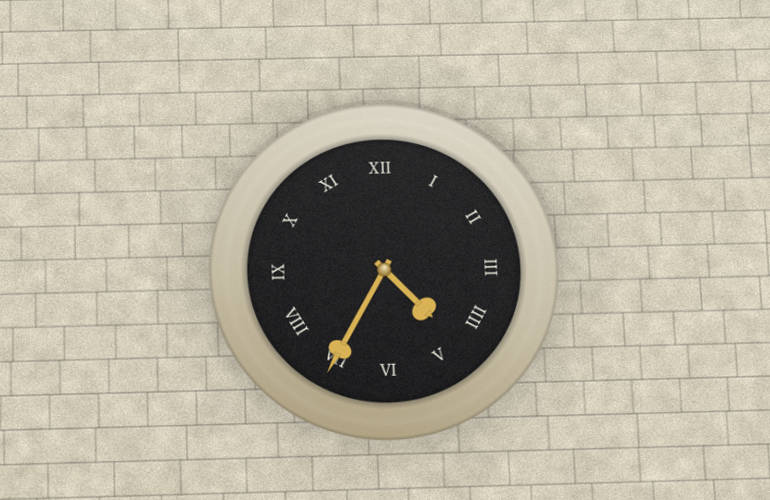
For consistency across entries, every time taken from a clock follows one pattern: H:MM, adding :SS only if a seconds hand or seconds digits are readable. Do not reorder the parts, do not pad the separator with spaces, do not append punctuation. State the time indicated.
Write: 4:35
